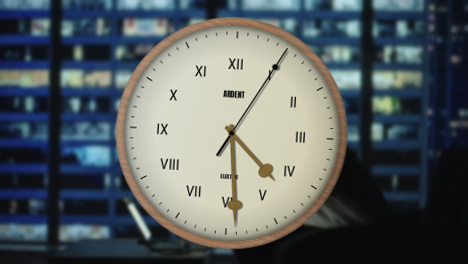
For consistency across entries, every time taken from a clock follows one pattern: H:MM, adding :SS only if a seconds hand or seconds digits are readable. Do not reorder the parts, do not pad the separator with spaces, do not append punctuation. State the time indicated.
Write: 4:29:05
